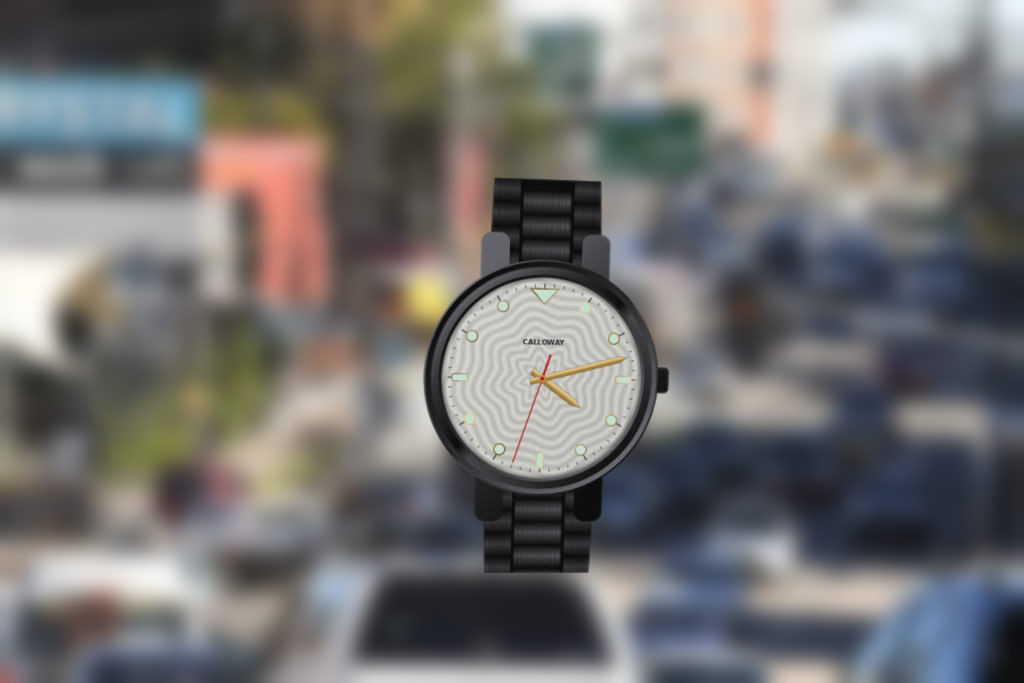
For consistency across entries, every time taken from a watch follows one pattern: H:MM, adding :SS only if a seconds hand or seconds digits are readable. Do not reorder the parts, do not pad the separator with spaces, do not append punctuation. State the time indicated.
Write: 4:12:33
